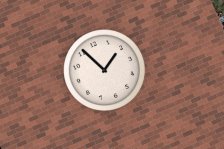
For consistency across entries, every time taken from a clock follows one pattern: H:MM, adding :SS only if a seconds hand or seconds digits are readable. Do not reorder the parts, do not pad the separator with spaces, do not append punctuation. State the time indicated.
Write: 1:56
